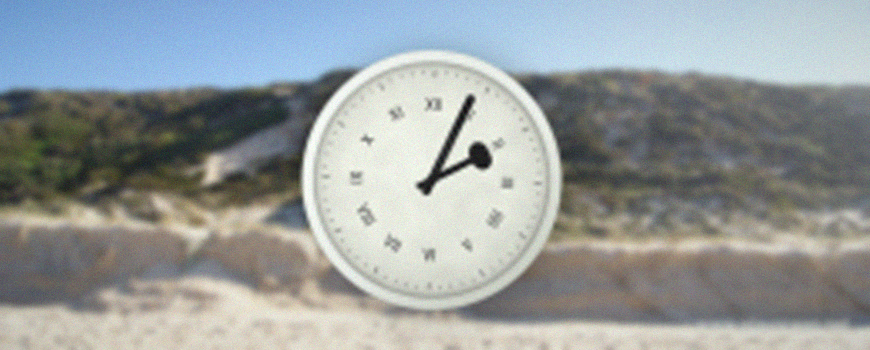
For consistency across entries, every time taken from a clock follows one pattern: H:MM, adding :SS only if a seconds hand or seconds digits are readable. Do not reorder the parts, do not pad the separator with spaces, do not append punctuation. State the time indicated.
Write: 2:04
